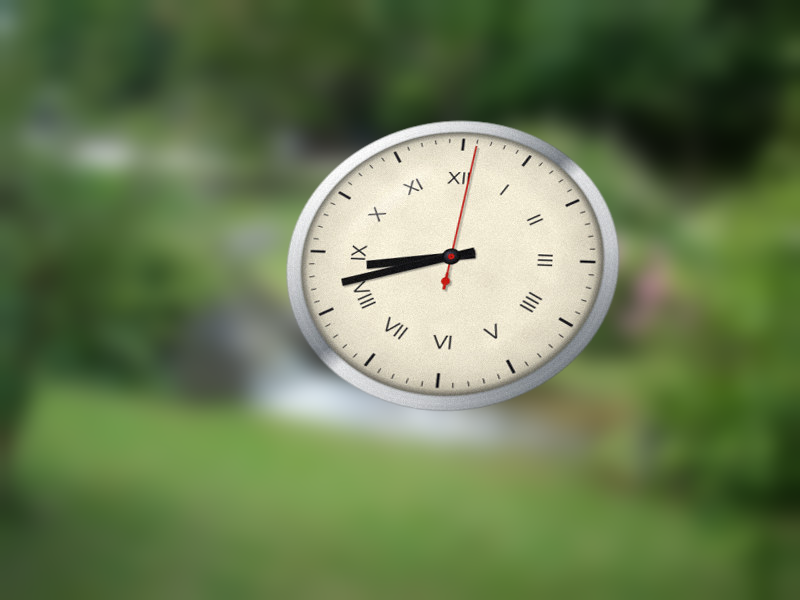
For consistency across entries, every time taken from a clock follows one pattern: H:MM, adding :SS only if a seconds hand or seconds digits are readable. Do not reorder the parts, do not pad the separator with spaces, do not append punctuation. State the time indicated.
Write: 8:42:01
